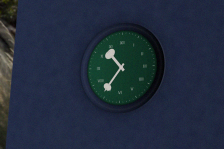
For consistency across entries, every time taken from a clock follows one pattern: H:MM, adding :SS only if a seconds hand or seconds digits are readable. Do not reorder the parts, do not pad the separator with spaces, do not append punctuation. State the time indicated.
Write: 10:36
